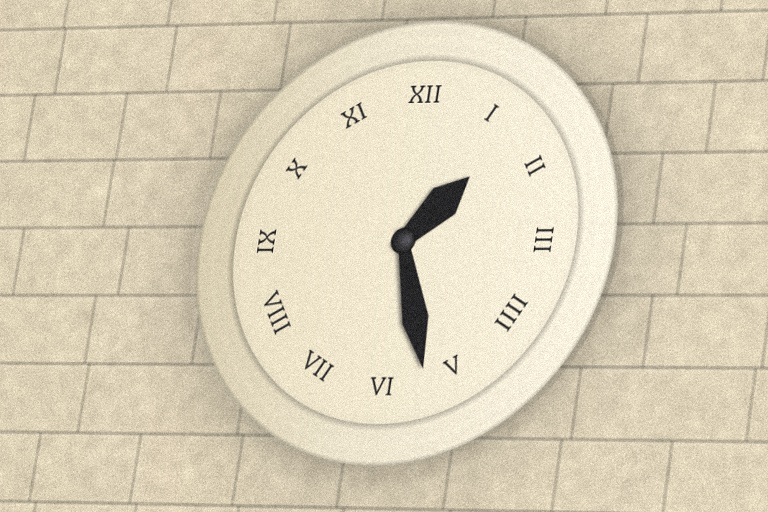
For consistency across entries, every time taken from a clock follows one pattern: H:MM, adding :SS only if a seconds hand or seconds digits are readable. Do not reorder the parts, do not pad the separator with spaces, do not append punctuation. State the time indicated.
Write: 1:27
